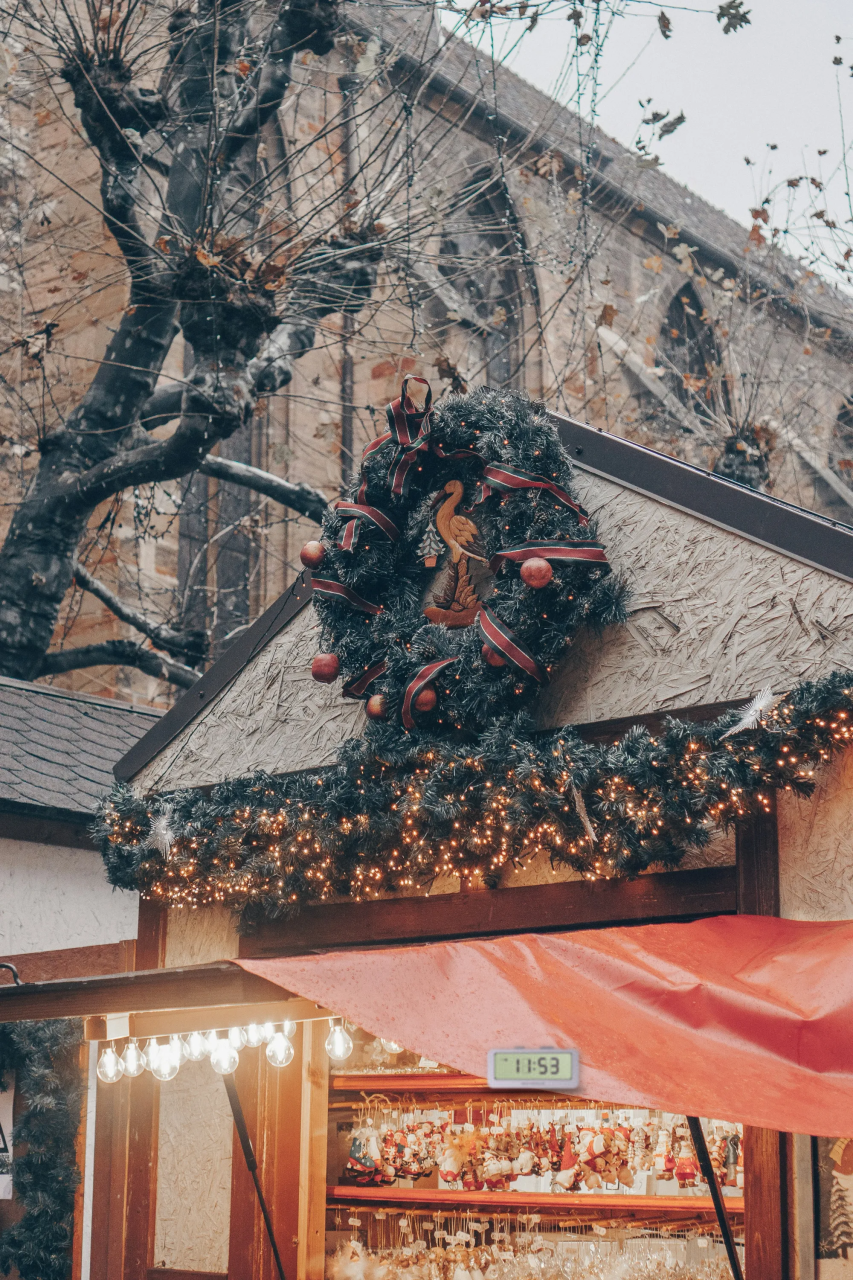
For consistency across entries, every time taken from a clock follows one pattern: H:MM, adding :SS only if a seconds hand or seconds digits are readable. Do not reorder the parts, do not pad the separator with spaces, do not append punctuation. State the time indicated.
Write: 11:53
